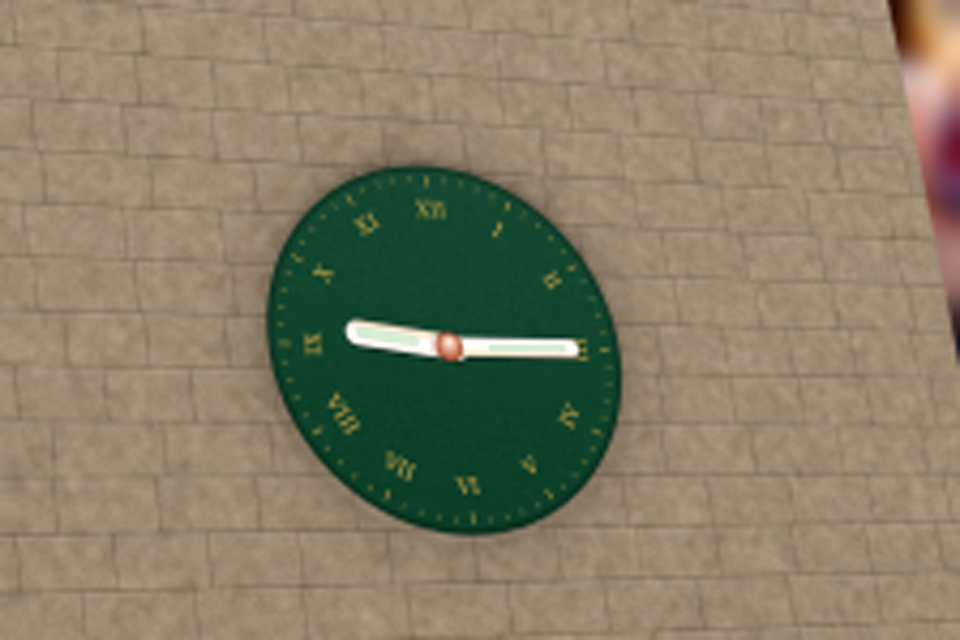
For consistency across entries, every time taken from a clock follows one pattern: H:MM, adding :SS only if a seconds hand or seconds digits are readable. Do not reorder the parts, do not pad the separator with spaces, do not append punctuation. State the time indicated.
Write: 9:15
